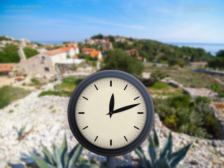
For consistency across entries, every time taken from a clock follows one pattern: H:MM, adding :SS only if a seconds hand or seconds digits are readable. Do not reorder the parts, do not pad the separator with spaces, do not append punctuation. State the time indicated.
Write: 12:12
